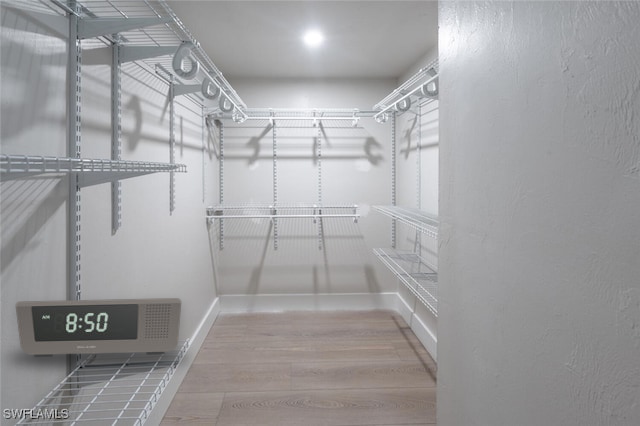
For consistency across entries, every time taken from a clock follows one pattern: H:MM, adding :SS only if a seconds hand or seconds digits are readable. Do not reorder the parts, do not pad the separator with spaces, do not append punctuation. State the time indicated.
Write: 8:50
